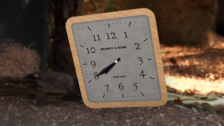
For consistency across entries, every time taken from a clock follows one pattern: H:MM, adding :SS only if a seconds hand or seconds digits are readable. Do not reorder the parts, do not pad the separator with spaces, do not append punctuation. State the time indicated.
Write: 7:40
